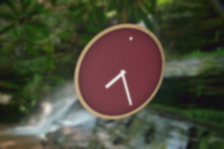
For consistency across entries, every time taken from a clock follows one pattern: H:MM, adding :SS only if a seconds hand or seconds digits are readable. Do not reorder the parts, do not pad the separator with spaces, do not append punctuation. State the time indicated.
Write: 7:25
